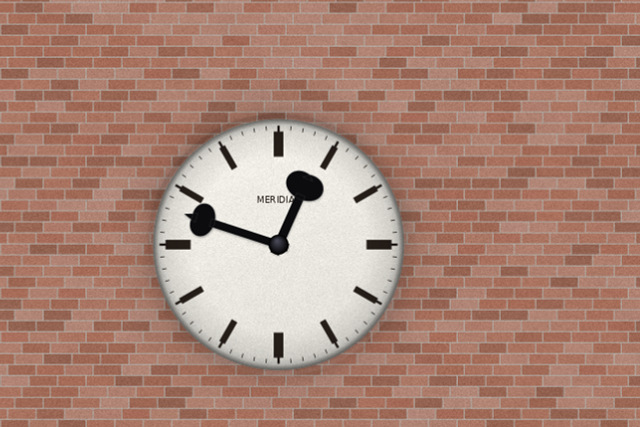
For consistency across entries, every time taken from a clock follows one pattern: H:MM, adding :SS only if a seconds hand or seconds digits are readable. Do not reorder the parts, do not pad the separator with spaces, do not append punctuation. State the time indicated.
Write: 12:48
